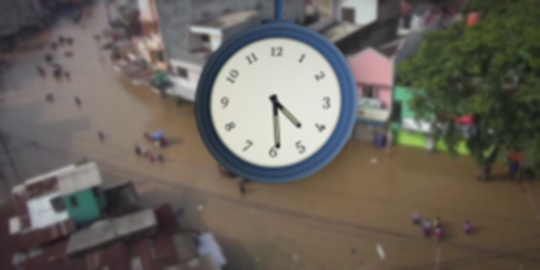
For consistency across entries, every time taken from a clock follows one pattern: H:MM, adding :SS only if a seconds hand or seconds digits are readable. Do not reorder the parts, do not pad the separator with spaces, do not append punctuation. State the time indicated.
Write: 4:29
